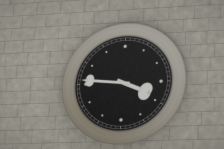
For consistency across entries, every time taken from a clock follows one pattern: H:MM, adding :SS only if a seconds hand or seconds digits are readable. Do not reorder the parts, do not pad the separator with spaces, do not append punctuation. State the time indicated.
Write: 3:46
